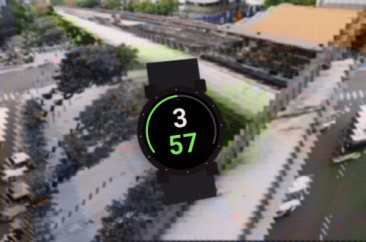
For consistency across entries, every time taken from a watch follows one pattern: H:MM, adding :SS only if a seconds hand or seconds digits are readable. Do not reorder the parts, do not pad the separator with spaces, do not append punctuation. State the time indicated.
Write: 3:57
